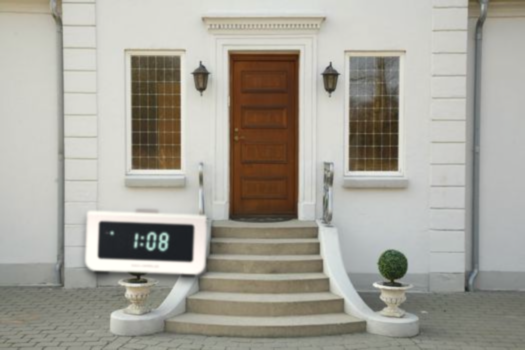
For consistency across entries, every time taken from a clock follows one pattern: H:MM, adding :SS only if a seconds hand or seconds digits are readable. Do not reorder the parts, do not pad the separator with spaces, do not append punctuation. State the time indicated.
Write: 1:08
